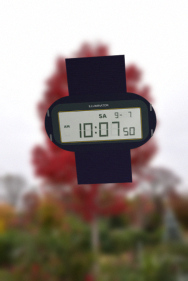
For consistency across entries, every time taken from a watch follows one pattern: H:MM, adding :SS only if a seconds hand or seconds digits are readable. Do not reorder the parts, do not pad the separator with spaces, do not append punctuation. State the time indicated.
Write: 10:07:50
